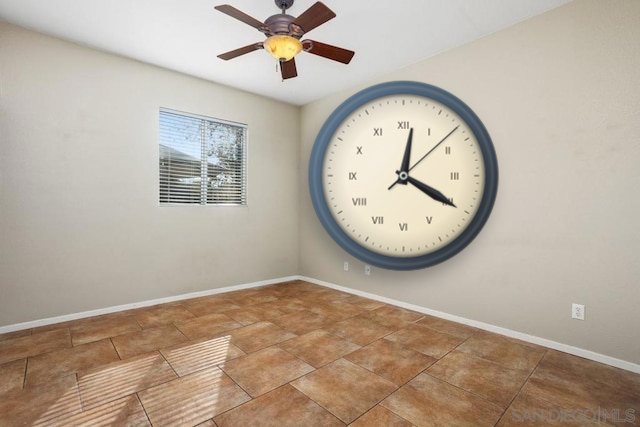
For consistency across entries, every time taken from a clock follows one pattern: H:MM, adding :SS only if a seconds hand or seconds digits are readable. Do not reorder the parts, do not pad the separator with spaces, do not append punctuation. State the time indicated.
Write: 12:20:08
